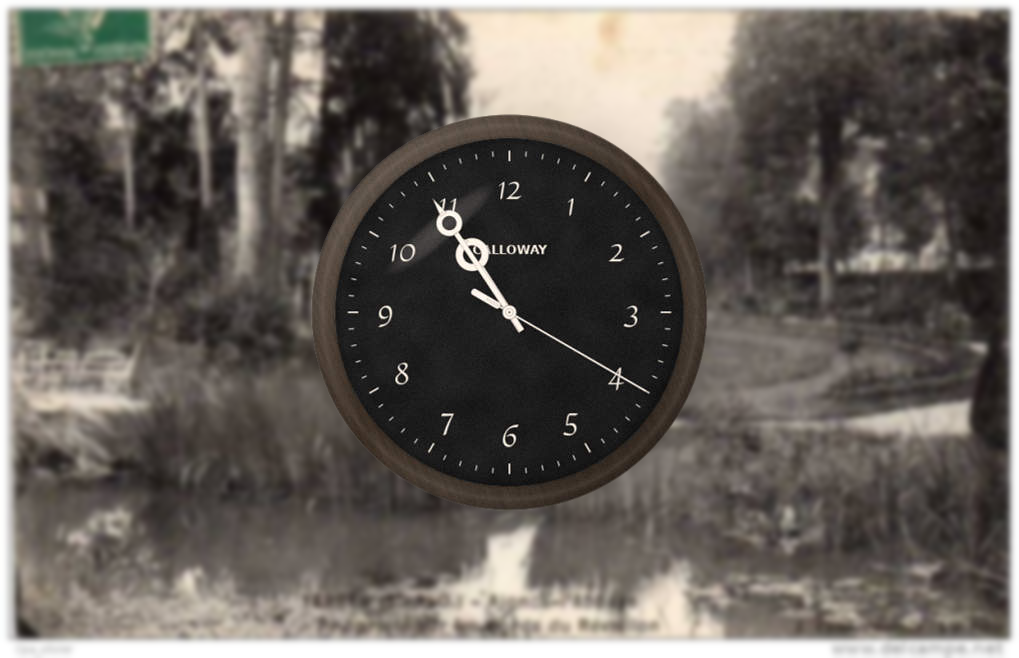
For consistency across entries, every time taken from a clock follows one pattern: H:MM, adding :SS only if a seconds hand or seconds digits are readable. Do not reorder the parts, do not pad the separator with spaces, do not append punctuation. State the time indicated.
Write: 10:54:20
